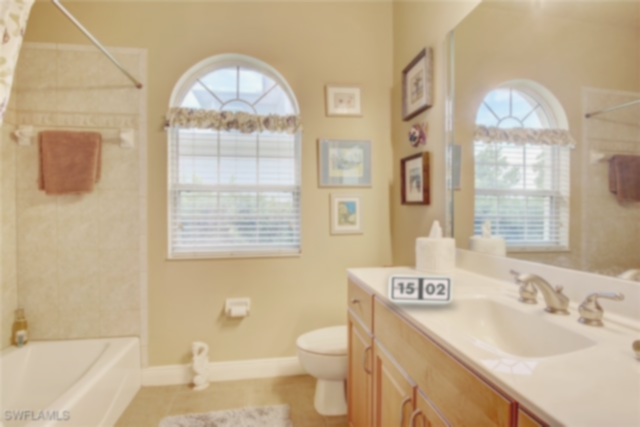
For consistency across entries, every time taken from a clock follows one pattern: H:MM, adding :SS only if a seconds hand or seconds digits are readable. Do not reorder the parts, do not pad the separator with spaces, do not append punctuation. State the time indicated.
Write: 15:02
